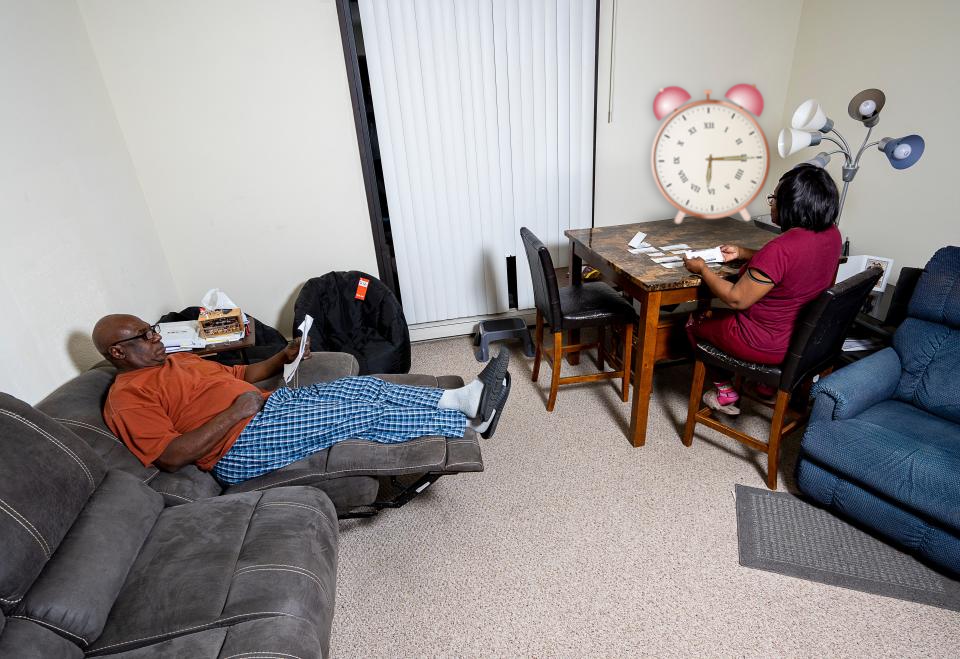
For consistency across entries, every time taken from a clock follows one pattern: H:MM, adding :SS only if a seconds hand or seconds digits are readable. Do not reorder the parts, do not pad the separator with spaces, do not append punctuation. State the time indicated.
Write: 6:15
